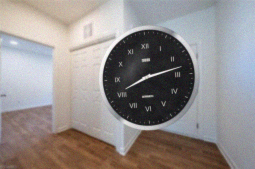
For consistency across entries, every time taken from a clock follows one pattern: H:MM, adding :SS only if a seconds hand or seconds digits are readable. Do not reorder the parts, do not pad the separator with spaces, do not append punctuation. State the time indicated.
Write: 8:13
